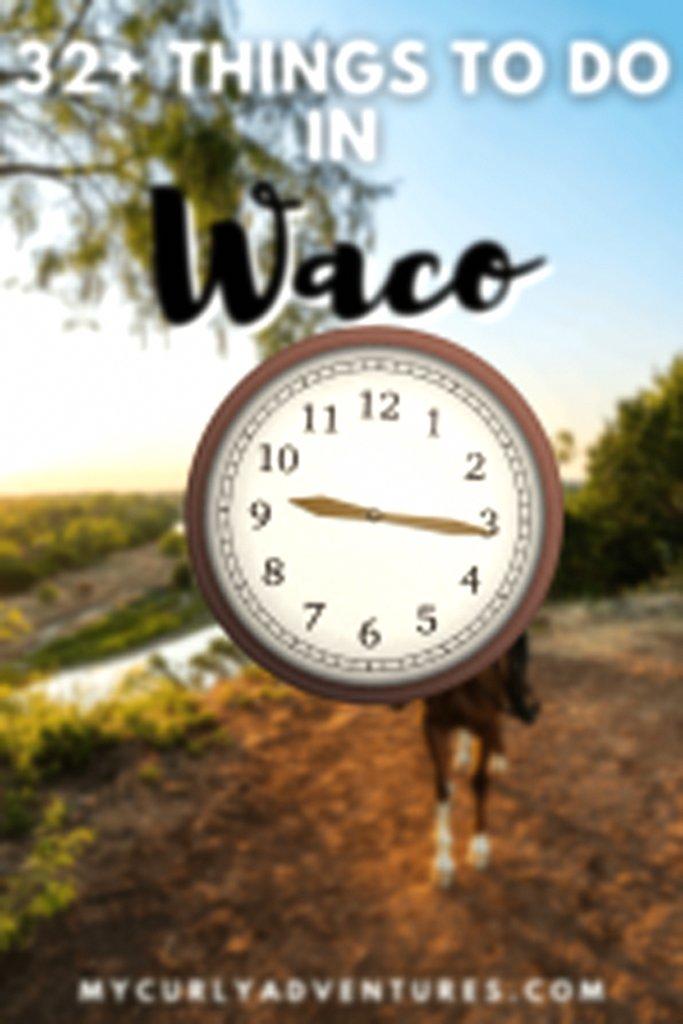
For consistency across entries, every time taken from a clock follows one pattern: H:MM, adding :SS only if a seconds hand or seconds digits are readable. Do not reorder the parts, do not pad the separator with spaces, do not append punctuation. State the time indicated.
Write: 9:16
